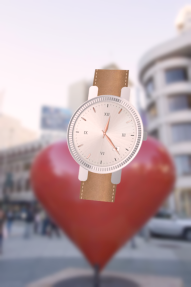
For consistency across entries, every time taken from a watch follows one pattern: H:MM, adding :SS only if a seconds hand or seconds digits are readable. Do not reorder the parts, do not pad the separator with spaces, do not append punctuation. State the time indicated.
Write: 12:23
